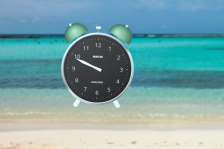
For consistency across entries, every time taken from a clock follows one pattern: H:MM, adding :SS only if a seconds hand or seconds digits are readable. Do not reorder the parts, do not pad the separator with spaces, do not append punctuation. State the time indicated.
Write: 9:49
